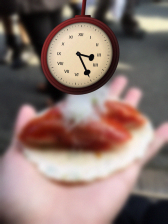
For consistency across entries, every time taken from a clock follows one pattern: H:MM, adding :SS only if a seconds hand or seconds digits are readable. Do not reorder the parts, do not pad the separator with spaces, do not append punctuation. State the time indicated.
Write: 3:25
